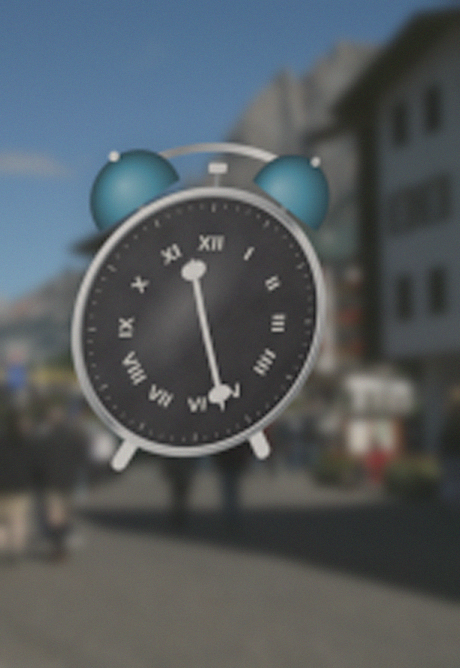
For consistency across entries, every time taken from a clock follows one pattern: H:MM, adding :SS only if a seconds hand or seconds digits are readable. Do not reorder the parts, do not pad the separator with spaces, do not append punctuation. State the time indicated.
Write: 11:27
